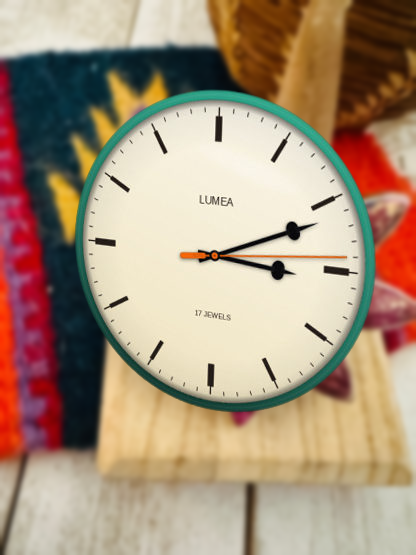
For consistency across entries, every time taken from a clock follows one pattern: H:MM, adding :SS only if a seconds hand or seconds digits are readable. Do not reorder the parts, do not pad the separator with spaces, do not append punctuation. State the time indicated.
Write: 3:11:14
